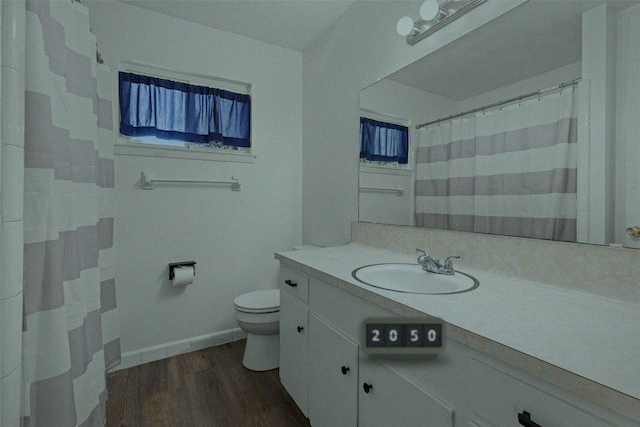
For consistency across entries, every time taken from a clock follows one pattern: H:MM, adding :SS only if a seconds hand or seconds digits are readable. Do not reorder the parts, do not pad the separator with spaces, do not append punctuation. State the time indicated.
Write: 20:50
